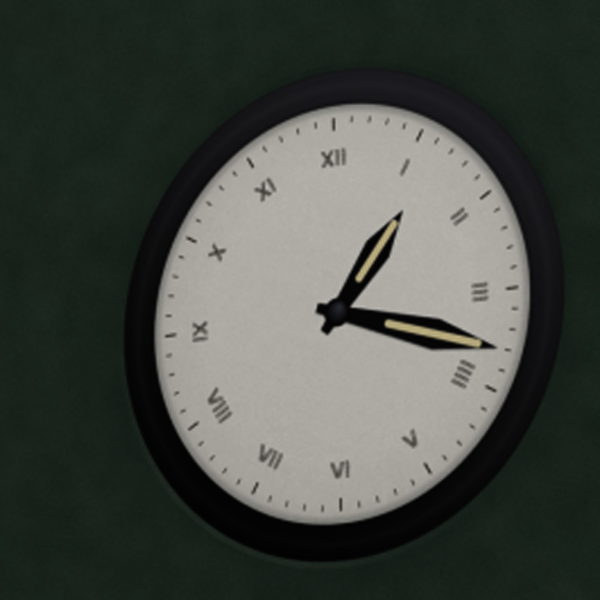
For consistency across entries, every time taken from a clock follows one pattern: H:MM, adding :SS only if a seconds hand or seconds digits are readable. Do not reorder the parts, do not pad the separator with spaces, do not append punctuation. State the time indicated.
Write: 1:18
